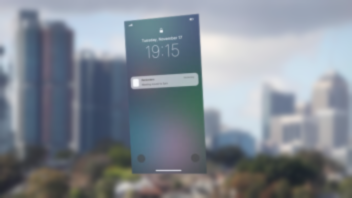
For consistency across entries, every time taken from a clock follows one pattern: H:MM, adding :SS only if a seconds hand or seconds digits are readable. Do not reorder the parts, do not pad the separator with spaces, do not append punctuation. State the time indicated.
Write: 19:15
